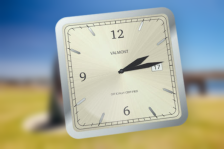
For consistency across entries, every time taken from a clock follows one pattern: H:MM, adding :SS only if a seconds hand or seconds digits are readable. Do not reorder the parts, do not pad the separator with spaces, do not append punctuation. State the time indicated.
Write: 2:14
